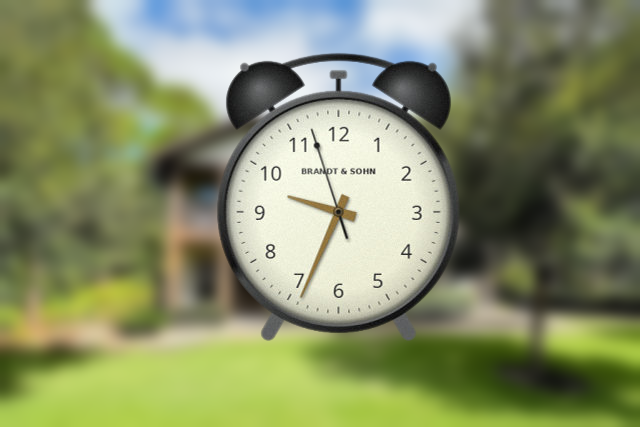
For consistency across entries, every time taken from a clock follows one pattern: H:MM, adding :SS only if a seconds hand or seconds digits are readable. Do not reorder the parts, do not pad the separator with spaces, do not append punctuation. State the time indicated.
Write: 9:33:57
